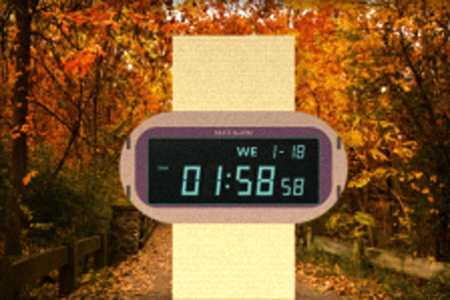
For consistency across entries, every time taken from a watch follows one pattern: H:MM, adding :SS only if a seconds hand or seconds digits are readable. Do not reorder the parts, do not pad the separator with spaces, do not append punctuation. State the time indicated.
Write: 1:58:58
